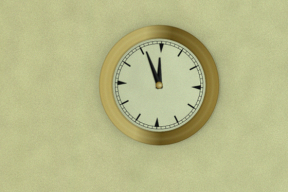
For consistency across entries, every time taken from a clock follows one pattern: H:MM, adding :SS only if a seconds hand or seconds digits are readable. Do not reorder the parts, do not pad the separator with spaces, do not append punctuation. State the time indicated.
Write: 11:56
